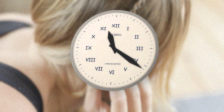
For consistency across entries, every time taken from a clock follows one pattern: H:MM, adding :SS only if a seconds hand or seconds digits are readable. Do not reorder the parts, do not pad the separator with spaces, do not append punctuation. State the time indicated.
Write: 11:21
